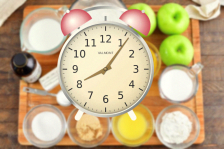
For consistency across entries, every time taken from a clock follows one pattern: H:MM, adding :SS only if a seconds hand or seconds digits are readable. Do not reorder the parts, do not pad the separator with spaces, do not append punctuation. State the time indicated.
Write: 8:06
